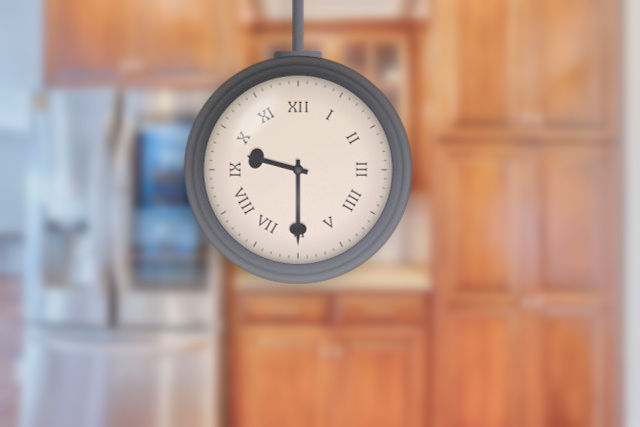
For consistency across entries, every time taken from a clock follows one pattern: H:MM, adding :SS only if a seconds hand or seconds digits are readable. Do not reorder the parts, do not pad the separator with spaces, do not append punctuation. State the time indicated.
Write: 9:30
